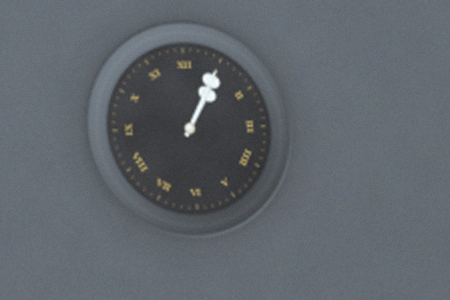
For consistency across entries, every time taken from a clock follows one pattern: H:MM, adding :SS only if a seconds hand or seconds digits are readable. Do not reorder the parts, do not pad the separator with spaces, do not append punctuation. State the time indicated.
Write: 1:05
